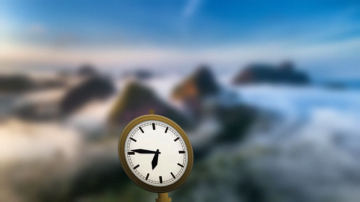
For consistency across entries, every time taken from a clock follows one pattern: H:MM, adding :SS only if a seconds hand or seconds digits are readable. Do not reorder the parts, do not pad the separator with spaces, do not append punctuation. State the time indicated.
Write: 6:46
